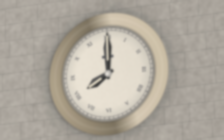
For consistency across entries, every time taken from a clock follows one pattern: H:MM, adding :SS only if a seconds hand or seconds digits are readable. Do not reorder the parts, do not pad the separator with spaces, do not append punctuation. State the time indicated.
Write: 8:00
